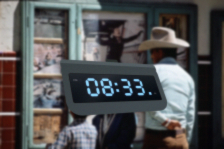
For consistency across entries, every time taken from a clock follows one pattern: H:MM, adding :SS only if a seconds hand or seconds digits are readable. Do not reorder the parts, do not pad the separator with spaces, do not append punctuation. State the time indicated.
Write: 8:33
